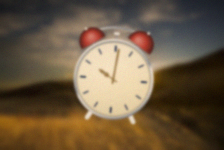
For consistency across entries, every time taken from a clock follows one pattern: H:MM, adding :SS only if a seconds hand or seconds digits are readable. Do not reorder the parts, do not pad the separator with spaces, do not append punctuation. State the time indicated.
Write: 10:01
